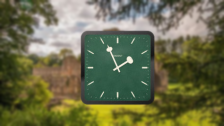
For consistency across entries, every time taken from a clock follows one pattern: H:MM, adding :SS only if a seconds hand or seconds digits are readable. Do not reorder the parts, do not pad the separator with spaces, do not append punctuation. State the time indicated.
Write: 1:56
